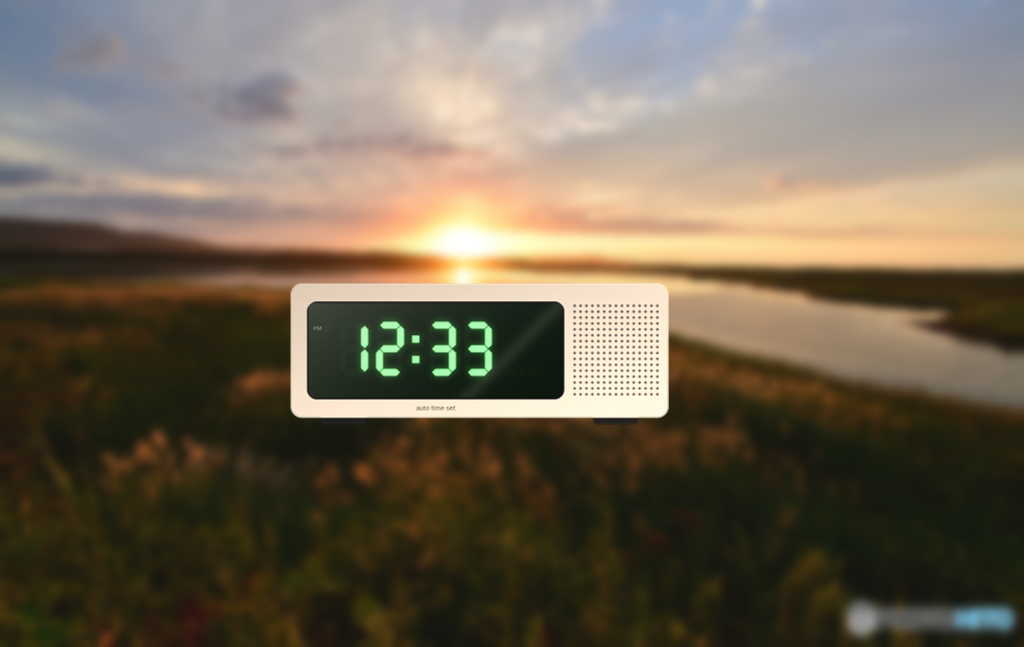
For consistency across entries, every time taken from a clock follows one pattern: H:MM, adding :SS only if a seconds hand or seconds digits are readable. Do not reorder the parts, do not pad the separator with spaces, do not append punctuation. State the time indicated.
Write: 12:33
